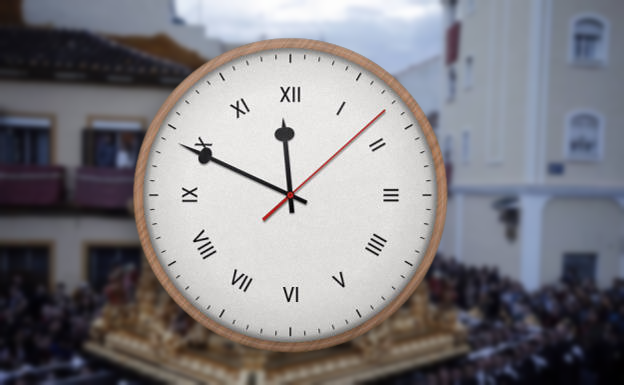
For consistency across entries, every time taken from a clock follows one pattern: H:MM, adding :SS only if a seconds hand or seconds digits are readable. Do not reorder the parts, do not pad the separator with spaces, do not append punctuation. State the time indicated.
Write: 11:49:08
